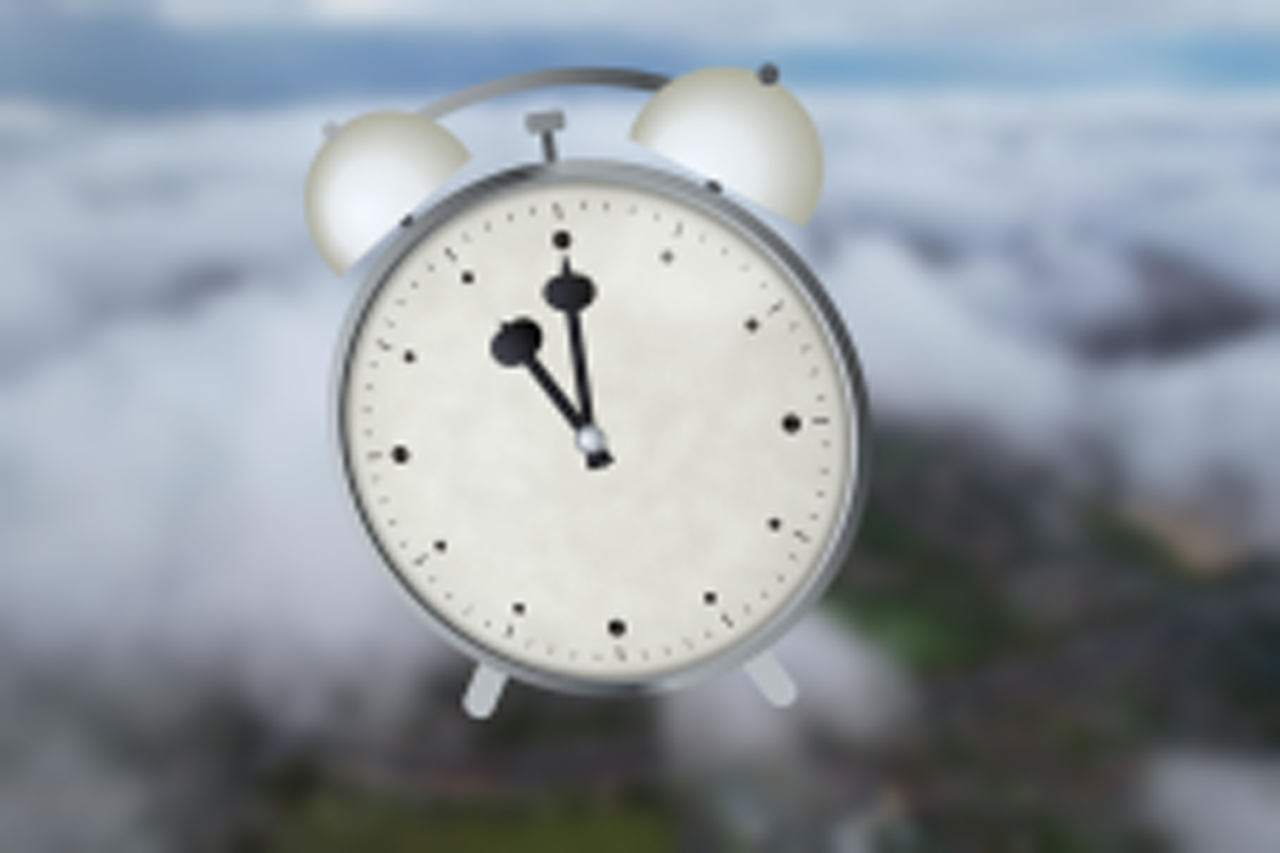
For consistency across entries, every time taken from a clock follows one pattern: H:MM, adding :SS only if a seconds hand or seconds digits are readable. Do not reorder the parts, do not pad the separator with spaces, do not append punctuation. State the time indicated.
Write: 11:00
